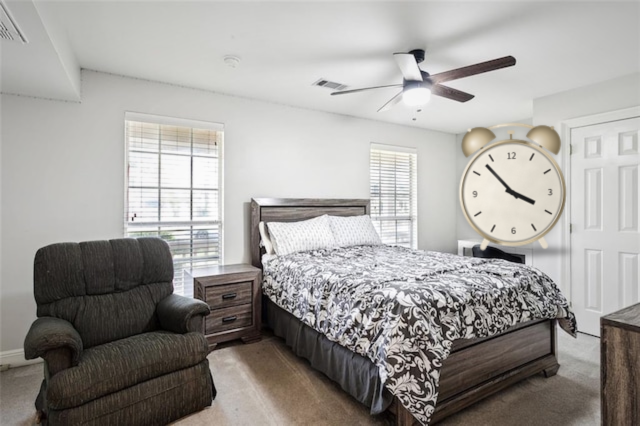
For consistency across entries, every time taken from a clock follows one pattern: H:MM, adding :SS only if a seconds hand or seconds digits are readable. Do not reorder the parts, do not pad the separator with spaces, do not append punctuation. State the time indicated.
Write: 3:53
